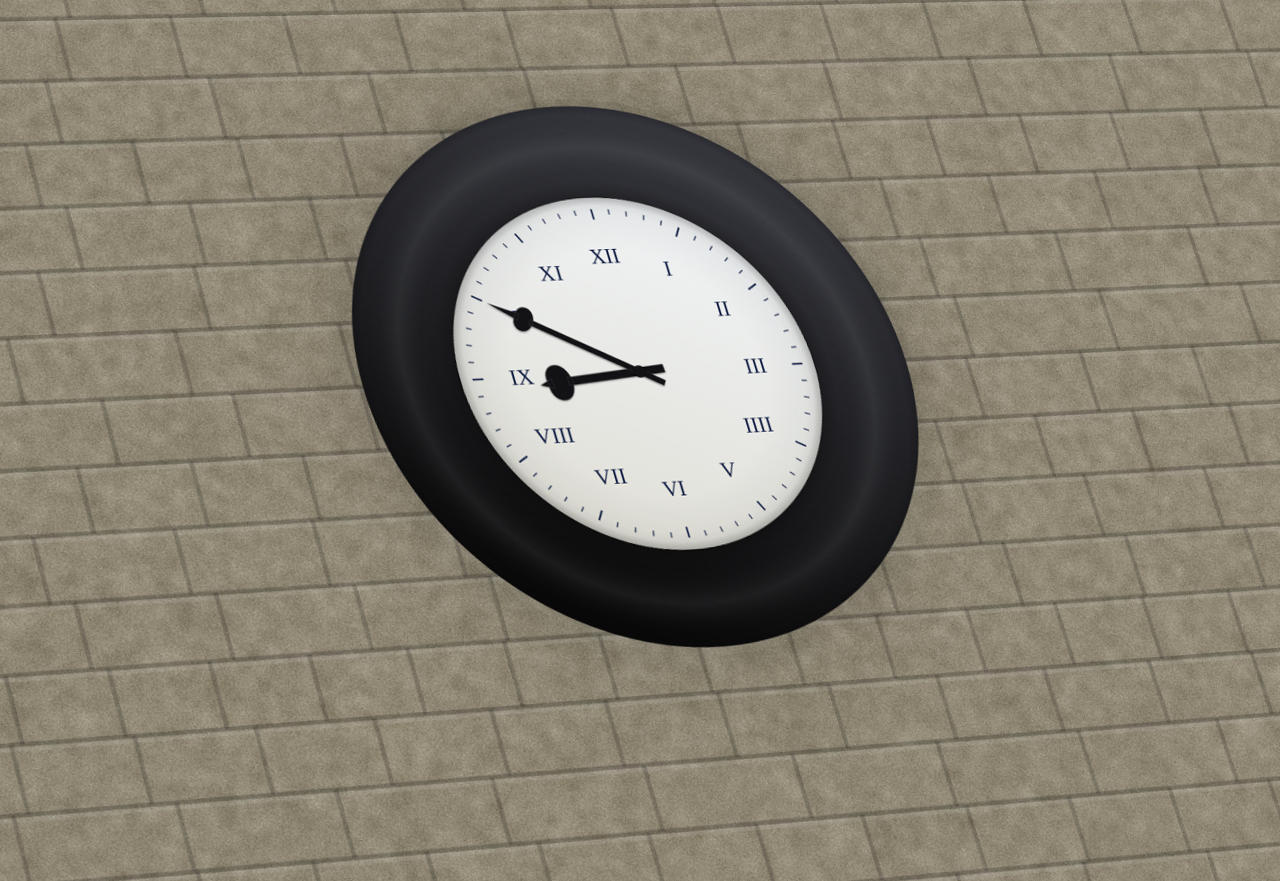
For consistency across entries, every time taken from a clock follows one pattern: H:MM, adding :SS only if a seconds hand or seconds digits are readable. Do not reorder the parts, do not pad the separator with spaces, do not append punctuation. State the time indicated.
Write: 8:50
